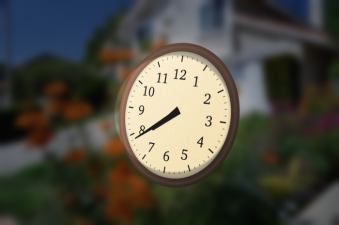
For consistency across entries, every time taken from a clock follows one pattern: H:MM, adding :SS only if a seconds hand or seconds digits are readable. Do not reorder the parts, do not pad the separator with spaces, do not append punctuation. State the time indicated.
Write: 7:39
